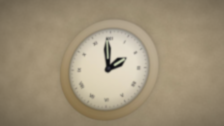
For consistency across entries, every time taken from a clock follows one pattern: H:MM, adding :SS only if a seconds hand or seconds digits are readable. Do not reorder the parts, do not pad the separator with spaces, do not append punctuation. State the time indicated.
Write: 1:59
